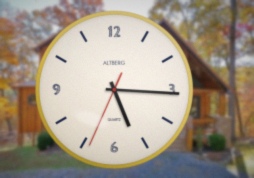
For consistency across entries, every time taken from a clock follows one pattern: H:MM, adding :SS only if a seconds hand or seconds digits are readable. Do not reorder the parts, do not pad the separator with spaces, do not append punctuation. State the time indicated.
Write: 5:15:34
